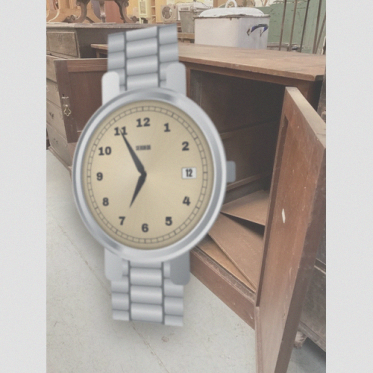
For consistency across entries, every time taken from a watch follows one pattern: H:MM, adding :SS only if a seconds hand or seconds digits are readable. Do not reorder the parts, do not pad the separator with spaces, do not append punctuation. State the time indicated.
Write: 6:55
